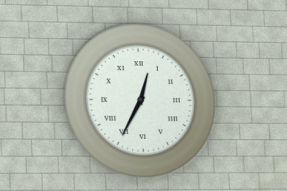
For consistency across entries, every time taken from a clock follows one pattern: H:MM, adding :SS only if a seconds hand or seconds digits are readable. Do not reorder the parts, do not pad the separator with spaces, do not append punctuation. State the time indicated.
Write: 12:35
